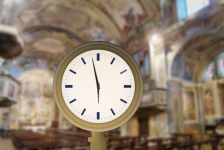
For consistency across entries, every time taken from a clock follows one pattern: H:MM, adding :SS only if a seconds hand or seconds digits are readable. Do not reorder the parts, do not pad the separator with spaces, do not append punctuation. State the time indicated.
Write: 5:58
